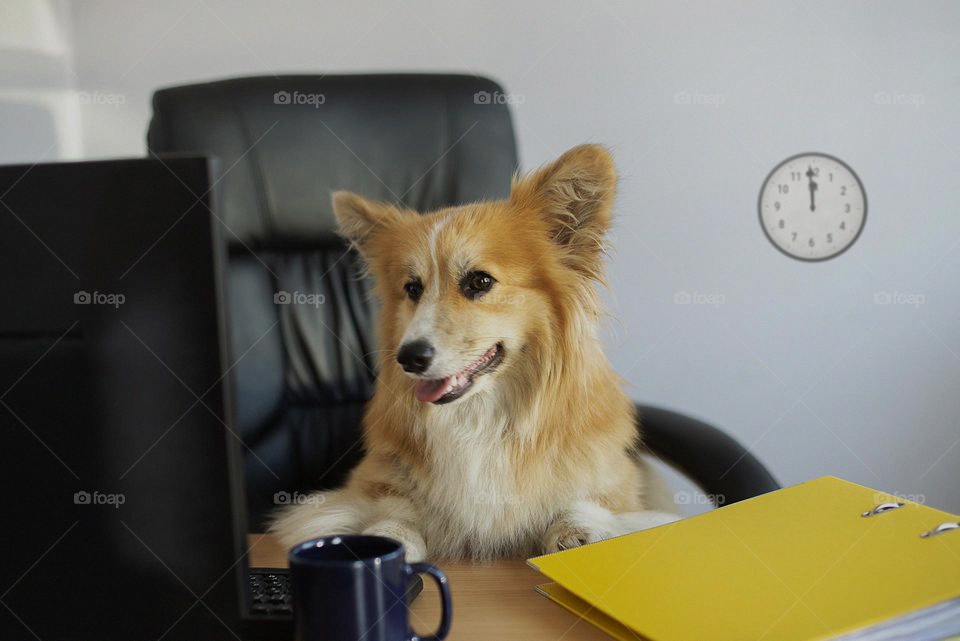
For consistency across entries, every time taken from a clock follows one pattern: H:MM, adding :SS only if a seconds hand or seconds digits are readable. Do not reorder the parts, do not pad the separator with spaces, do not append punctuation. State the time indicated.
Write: 11:59
